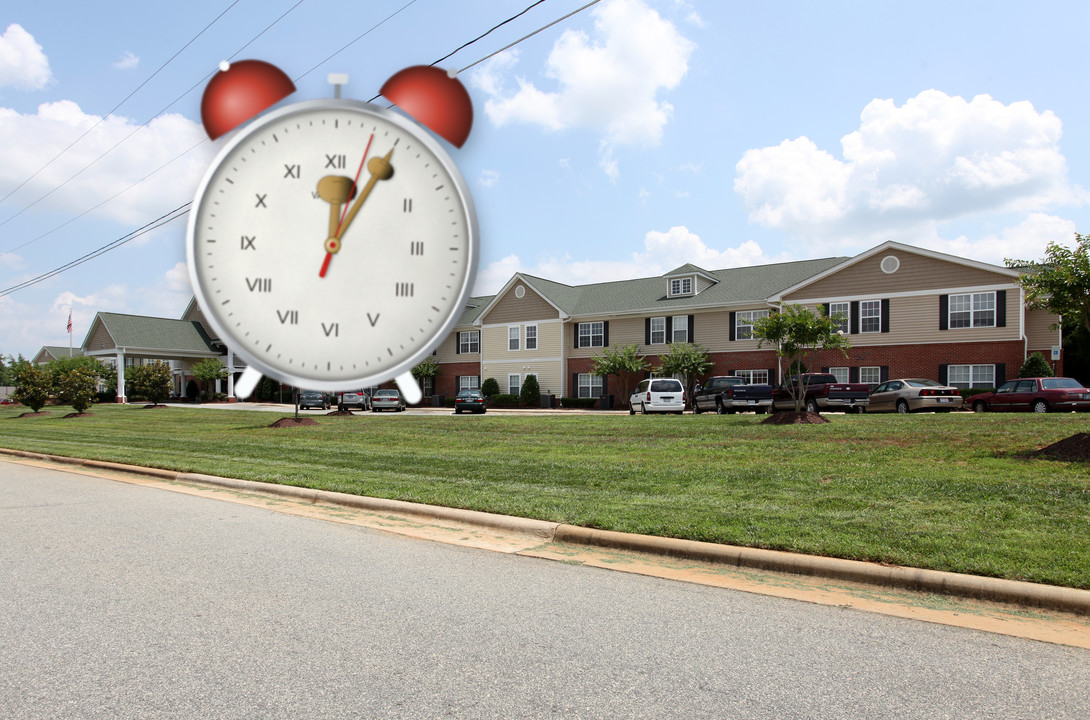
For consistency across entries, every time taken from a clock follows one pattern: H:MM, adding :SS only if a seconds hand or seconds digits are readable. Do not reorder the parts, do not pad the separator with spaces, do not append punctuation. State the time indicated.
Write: 12:05:03
